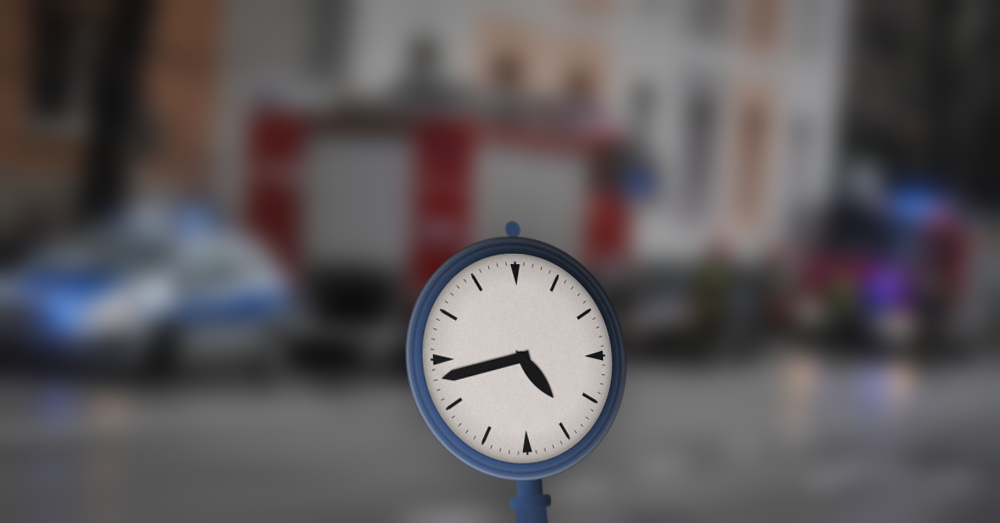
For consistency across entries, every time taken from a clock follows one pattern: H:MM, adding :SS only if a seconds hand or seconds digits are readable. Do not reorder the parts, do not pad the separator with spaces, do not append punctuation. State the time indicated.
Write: 4:43
